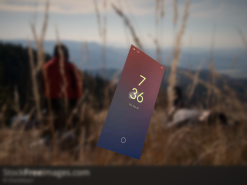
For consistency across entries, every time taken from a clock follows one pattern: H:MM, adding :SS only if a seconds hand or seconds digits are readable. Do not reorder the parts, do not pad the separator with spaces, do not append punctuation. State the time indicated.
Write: 7:36
